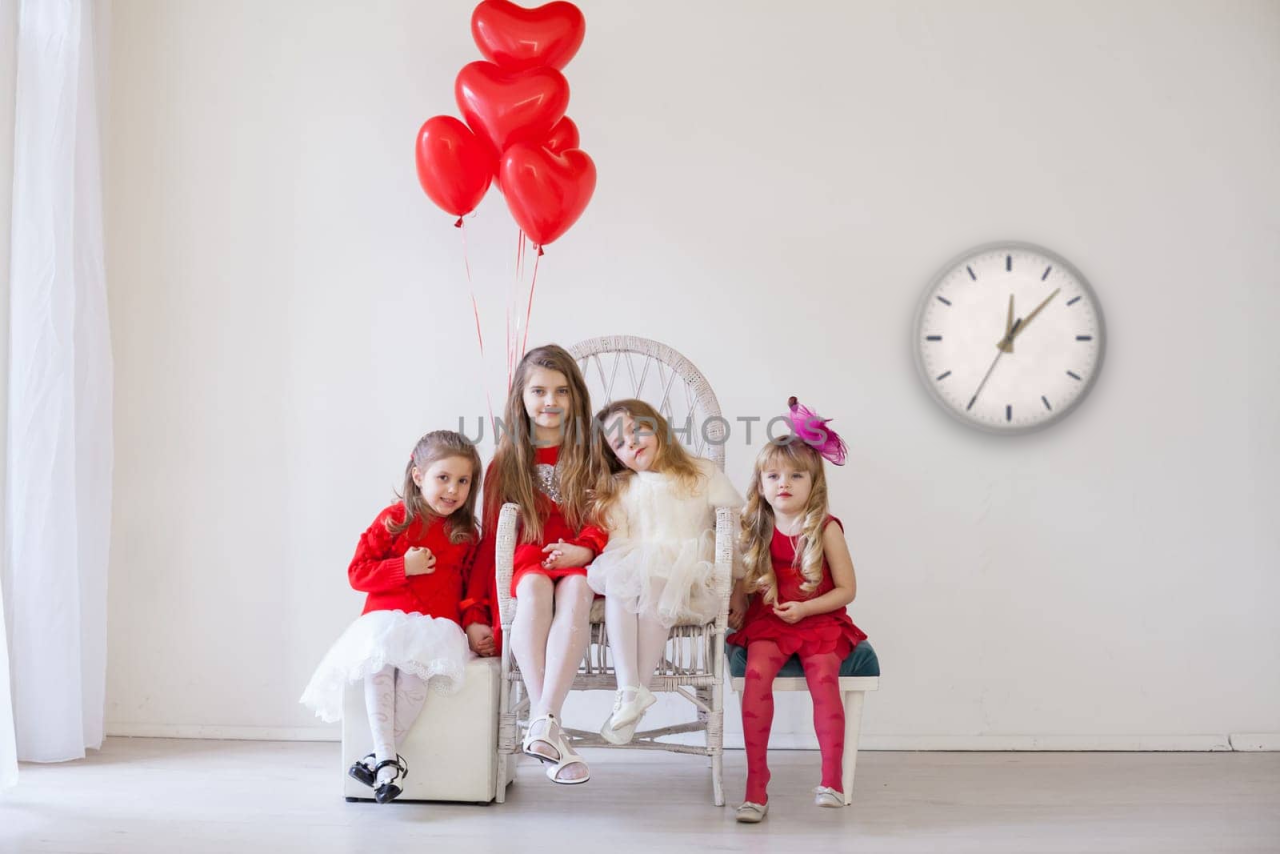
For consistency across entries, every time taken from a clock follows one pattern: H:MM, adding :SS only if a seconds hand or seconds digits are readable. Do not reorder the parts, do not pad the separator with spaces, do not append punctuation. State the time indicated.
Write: 12:07:35
